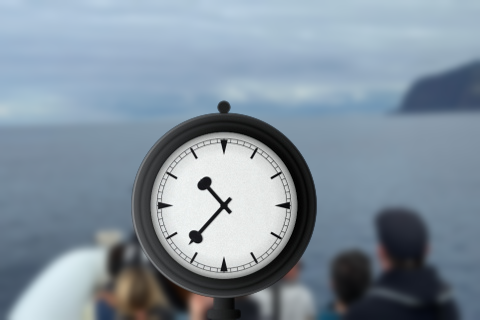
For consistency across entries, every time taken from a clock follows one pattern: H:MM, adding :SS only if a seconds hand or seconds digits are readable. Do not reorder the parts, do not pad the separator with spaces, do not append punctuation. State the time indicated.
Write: 10:37
